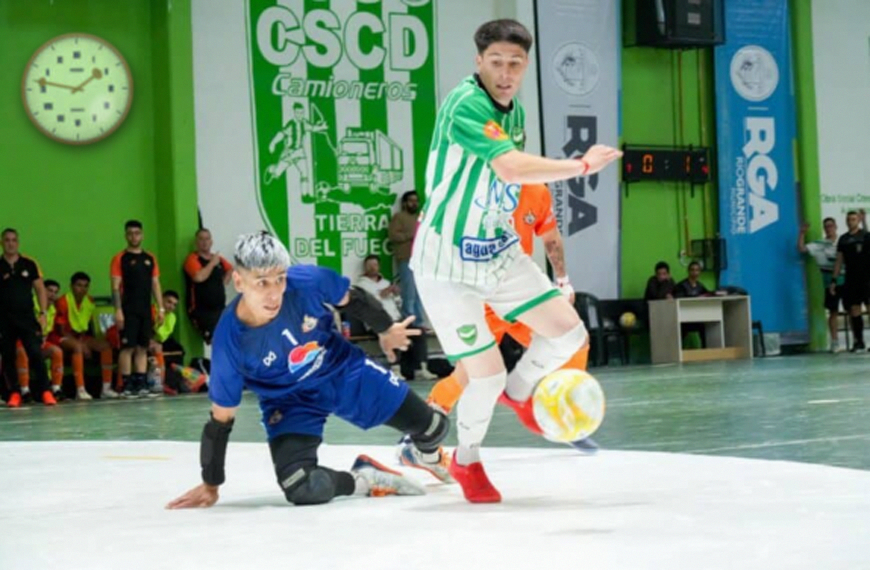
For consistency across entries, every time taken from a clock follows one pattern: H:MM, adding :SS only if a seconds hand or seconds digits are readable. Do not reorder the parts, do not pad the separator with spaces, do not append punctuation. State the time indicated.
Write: 1:47
